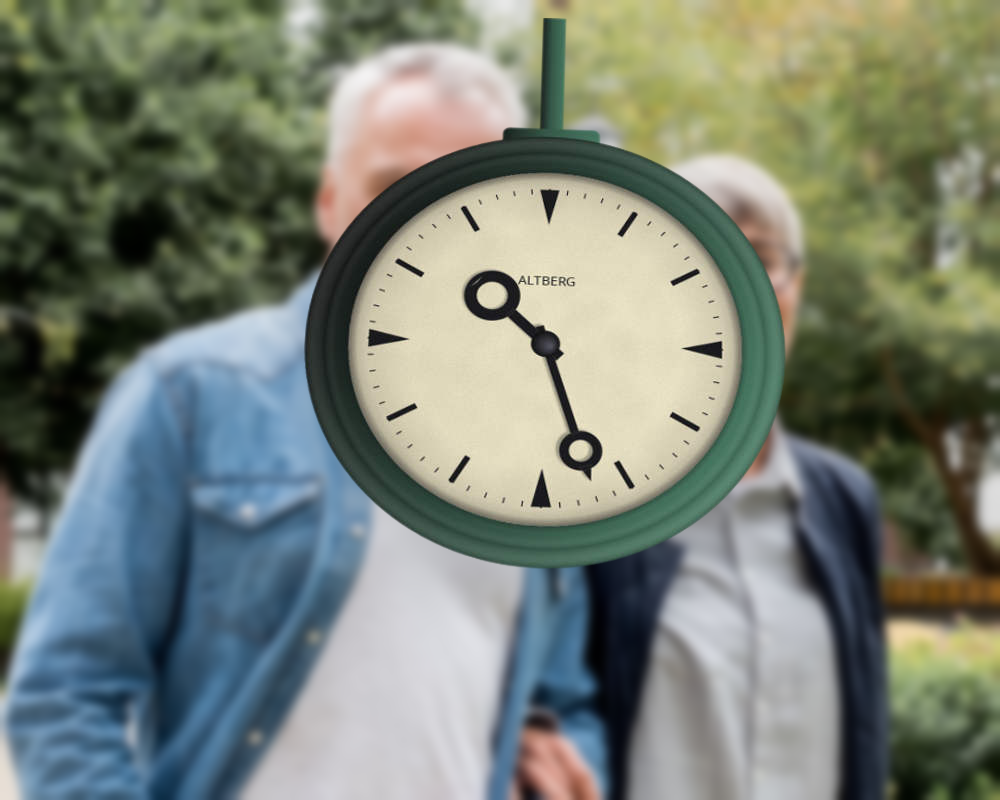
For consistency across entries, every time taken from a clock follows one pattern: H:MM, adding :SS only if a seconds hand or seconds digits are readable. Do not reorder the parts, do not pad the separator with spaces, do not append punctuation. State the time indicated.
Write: 10:27
